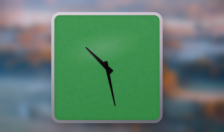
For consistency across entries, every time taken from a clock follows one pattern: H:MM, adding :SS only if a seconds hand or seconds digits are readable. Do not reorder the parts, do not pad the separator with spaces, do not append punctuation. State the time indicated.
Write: 10:28
